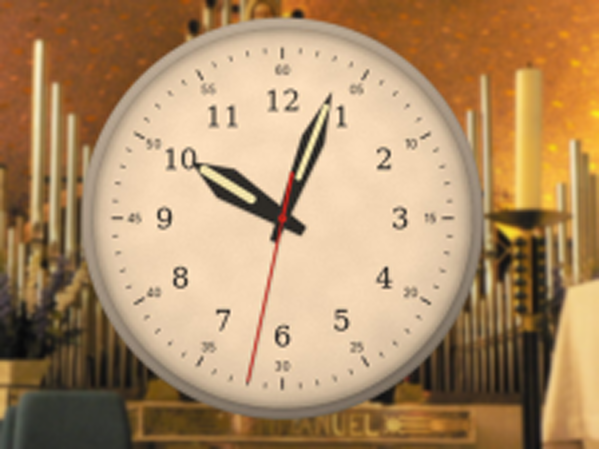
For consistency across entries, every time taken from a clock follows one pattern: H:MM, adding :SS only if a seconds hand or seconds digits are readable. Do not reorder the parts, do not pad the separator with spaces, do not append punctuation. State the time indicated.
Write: 10:03:32
